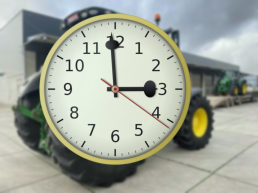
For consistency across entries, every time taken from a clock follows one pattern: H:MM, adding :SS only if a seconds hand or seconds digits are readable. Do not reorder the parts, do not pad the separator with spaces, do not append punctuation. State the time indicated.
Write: 2:59:21
